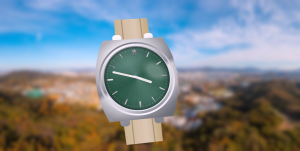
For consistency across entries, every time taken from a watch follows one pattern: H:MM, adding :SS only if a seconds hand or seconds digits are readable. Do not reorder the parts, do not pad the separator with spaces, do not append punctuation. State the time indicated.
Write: 3:48
